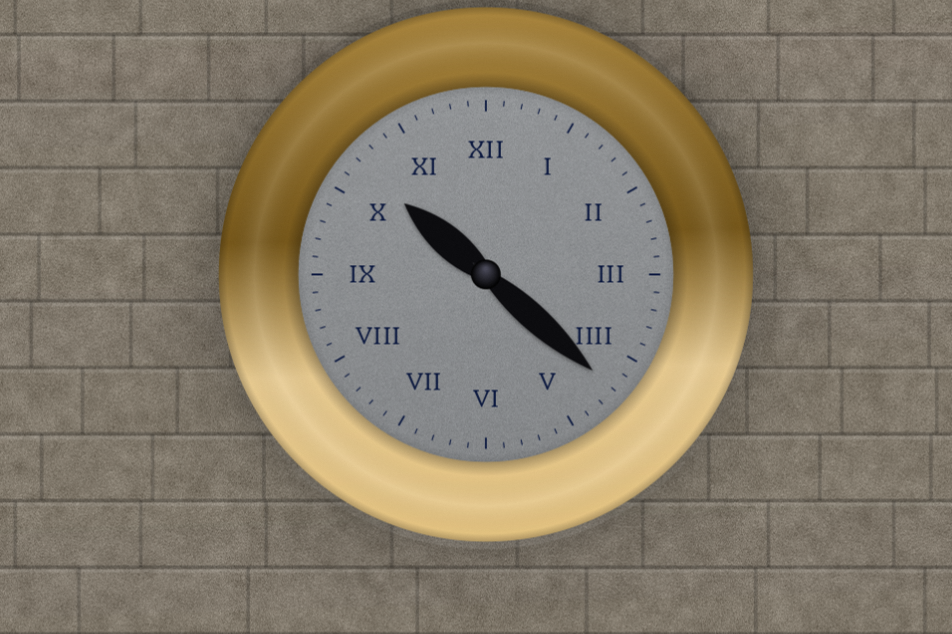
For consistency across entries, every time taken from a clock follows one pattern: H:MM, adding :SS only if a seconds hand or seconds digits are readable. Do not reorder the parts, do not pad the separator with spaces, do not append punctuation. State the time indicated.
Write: 10:22
